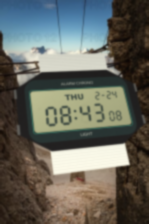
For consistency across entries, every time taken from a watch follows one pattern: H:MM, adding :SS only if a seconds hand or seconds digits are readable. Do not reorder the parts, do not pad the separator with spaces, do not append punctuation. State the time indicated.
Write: 8:43:08
